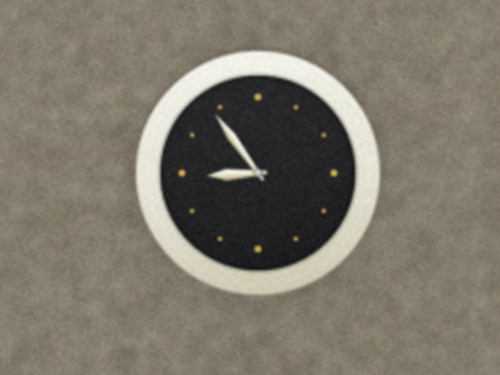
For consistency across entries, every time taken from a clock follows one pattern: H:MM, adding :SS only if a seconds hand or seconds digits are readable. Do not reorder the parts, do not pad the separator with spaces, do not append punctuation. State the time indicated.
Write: 8:54
